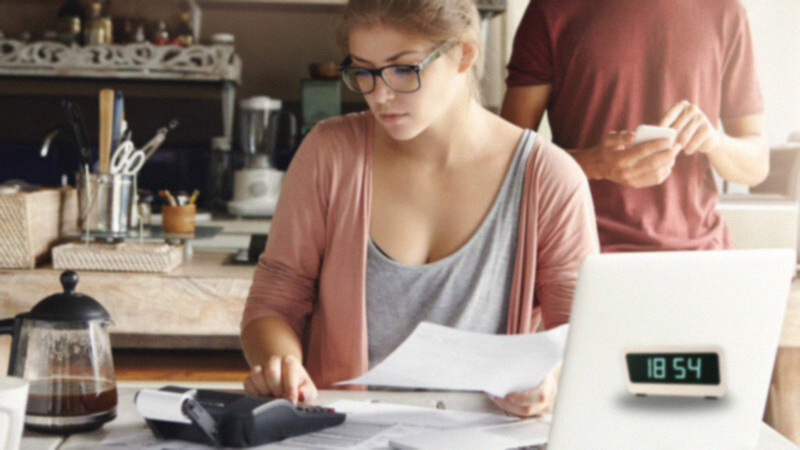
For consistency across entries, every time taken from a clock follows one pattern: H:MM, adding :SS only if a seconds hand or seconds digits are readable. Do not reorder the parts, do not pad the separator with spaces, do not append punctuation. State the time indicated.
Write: 18:54
